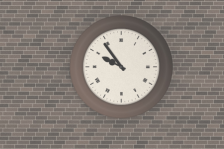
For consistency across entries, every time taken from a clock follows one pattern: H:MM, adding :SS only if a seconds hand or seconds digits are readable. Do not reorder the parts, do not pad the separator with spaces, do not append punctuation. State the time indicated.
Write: 9:54
